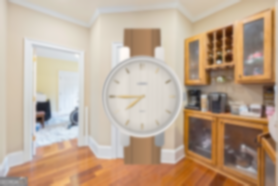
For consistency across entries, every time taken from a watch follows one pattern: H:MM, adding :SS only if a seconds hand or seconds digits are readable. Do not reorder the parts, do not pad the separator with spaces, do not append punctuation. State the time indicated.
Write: 7:45
